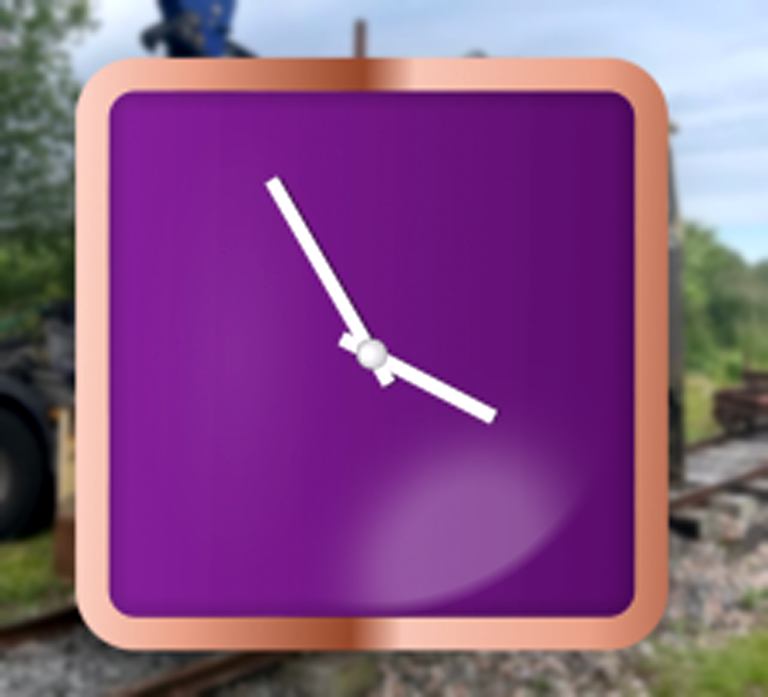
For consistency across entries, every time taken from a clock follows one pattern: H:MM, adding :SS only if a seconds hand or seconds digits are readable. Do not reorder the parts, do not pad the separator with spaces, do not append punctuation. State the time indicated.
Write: 3:55
